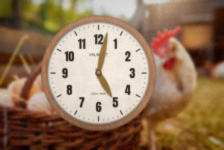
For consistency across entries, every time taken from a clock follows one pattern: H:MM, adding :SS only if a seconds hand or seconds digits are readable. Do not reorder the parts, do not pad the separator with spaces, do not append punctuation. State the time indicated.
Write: 5:02
